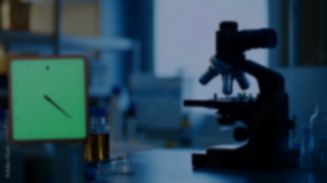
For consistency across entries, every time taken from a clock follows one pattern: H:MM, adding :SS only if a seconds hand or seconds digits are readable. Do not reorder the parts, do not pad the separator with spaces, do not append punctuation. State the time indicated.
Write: 4:22
